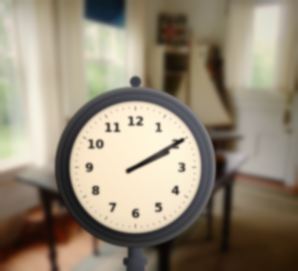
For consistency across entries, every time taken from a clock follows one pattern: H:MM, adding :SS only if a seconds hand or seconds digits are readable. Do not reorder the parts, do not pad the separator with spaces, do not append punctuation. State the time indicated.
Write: 2:10
